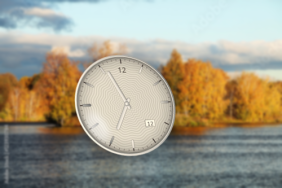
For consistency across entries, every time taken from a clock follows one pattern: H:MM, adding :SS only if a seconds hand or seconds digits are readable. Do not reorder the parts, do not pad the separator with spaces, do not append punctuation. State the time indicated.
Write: 6:56
